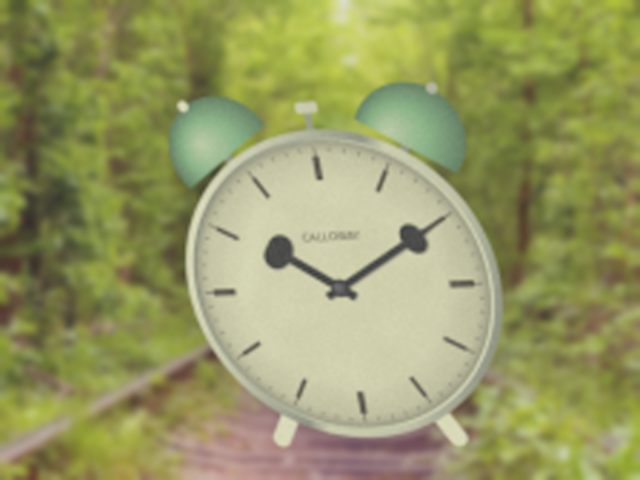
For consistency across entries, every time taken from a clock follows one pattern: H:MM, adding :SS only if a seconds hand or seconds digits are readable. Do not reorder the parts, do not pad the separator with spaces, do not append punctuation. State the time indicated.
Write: 10:10
